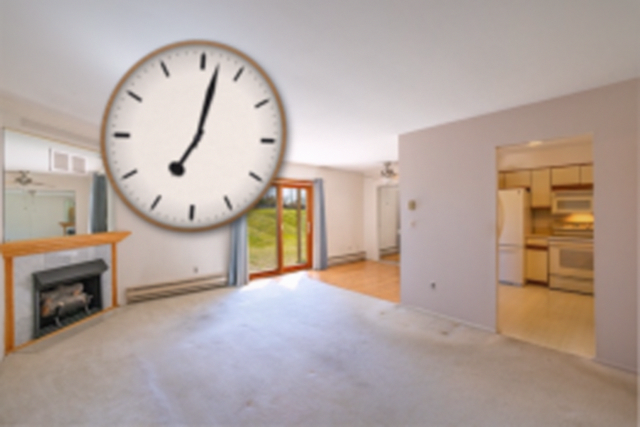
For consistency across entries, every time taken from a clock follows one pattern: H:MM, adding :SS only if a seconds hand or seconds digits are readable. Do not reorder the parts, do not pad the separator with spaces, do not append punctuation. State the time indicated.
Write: 7:02
